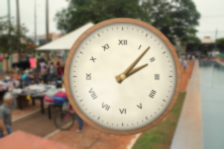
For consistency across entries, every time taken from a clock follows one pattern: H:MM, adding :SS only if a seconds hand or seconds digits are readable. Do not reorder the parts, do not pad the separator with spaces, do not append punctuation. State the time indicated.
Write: 2:07
